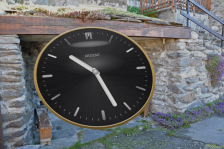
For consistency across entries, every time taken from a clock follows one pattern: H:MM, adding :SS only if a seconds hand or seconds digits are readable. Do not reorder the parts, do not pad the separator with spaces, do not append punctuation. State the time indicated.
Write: 10:27
